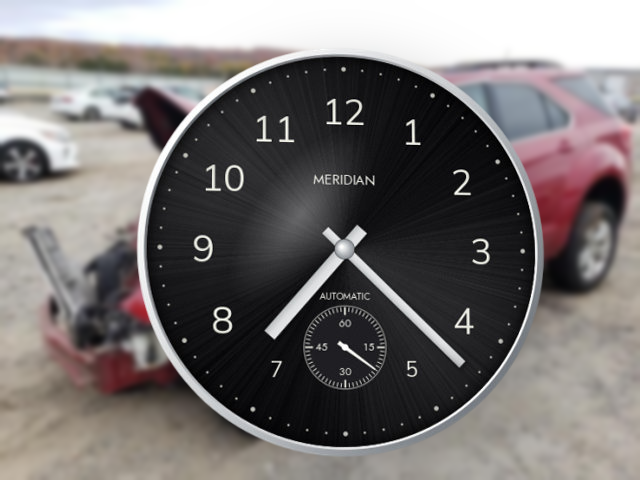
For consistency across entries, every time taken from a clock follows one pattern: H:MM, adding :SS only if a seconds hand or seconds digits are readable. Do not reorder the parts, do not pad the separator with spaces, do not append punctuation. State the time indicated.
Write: 7:22:21
